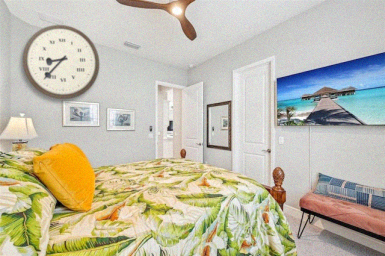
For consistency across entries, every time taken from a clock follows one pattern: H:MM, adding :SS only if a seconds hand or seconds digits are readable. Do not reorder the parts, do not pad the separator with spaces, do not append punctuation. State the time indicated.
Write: 8:37
